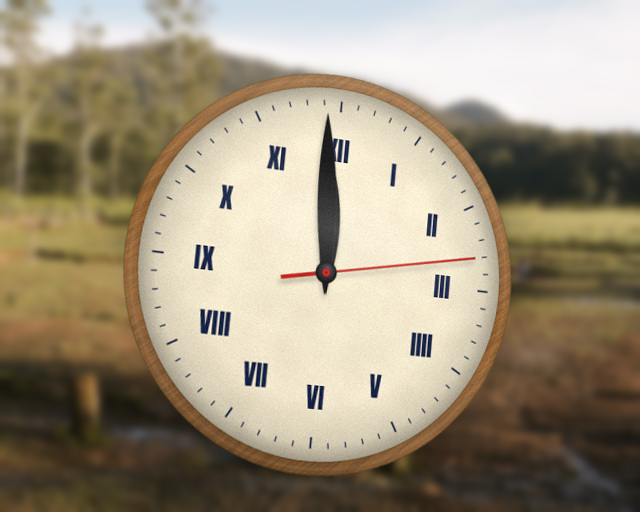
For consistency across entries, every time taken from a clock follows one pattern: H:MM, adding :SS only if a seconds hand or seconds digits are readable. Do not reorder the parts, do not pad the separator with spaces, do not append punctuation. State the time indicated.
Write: 11:59:13
